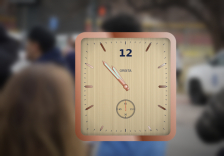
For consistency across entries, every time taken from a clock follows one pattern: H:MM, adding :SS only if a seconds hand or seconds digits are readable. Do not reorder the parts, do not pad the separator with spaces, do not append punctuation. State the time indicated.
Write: 10:53
